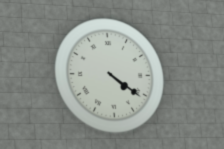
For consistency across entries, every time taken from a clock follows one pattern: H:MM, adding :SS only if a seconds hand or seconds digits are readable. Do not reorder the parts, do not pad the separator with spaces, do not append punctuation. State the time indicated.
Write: 4:21
